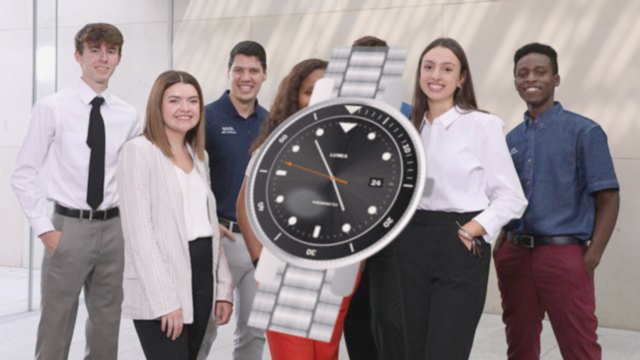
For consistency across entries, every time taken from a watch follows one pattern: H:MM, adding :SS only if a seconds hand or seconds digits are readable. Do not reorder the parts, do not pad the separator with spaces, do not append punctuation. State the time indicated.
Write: 4:53:47
